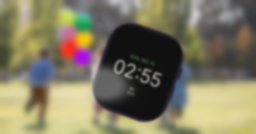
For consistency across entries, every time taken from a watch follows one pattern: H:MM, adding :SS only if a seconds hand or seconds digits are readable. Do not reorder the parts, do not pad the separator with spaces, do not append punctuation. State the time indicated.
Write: 2:55
